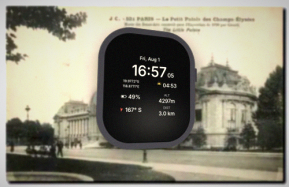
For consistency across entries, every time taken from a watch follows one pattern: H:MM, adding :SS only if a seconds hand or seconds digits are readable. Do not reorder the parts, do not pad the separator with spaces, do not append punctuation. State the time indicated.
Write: 16:57
